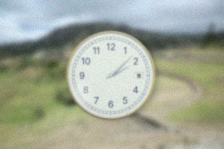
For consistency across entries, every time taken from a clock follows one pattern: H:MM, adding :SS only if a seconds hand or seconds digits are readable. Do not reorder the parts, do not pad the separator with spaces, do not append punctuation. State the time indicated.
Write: 2:08
